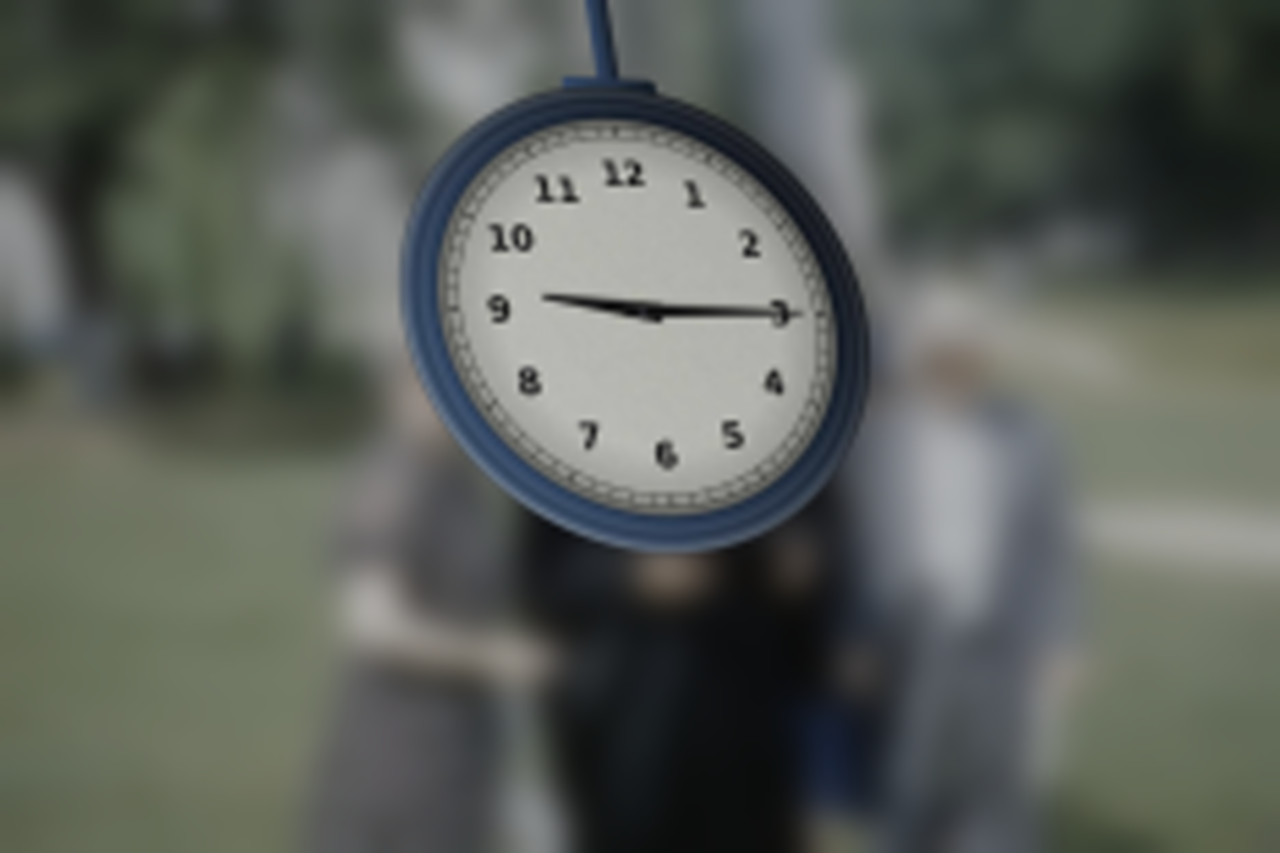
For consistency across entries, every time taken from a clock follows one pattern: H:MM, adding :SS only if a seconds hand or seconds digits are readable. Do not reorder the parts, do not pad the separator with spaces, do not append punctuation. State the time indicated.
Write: 9:15
